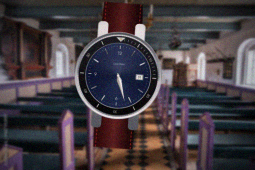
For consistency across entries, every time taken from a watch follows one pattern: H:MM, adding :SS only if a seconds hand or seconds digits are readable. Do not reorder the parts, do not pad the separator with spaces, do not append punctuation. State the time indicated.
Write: 5:27
